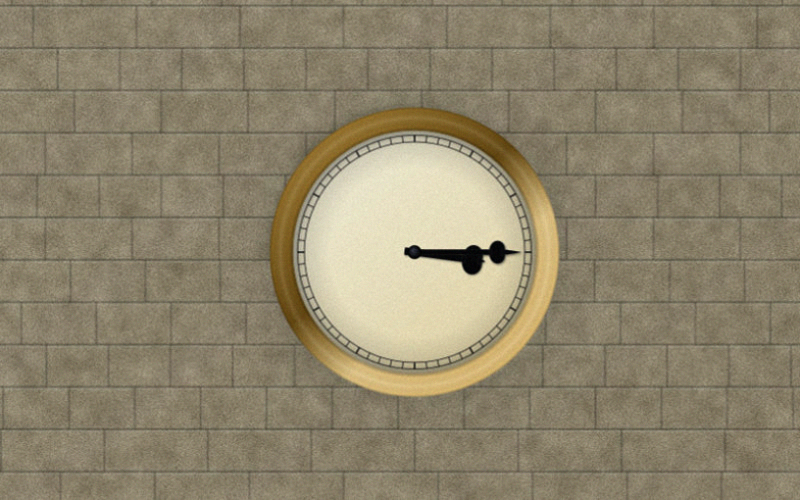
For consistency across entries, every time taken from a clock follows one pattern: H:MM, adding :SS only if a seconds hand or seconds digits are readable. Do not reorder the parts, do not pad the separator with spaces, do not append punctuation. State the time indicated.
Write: 3:15
